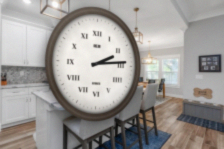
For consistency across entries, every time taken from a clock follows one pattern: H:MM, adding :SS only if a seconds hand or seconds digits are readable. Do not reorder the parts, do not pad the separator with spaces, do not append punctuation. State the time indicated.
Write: 2:14
